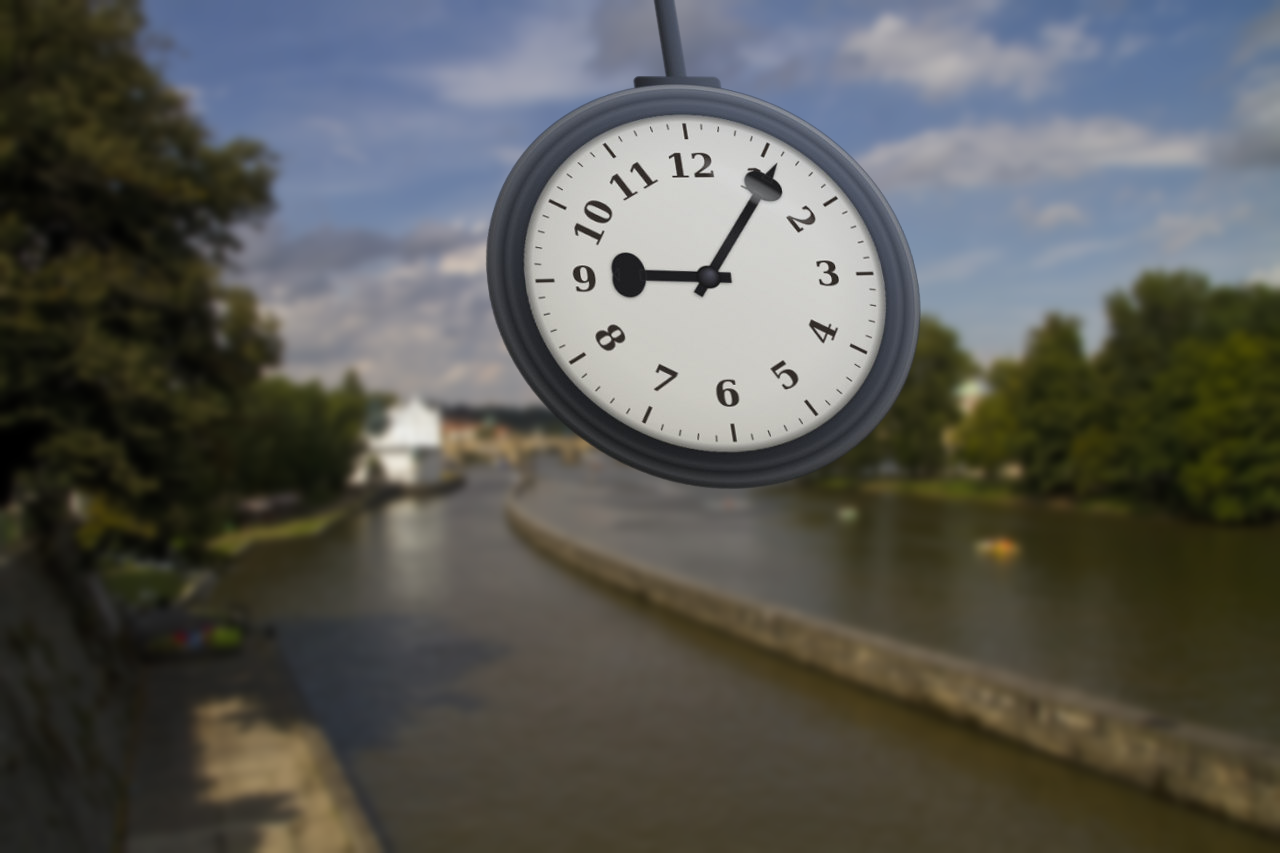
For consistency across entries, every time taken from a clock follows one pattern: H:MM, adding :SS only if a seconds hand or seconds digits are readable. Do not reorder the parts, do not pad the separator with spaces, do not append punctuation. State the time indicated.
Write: 9:06
